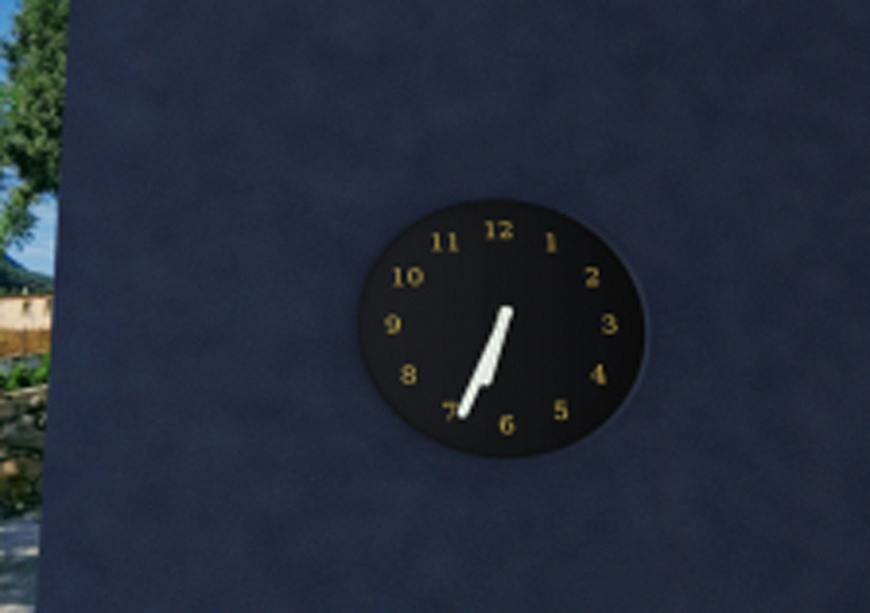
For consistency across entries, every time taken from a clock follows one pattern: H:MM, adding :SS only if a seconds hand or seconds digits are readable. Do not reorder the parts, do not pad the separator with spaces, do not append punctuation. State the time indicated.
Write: 6:34
